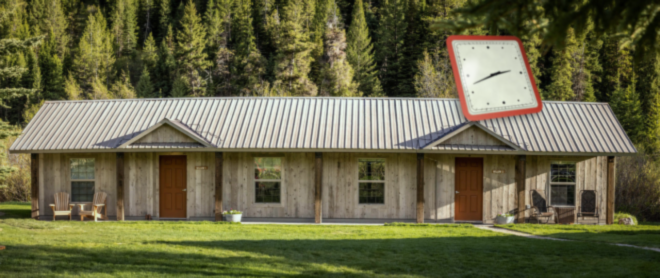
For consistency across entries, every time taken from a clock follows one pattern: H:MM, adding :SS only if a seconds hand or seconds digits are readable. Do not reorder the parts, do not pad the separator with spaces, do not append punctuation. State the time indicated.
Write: 2:42
